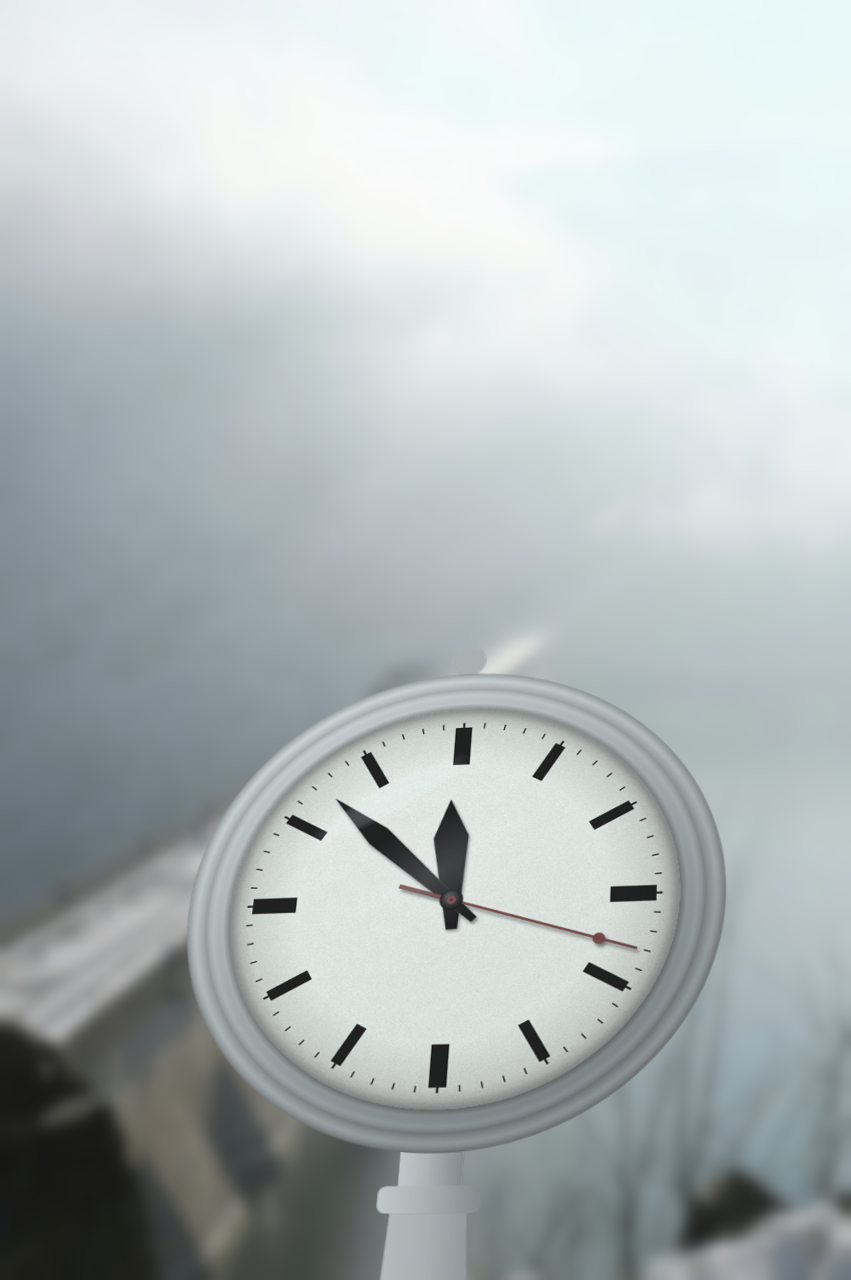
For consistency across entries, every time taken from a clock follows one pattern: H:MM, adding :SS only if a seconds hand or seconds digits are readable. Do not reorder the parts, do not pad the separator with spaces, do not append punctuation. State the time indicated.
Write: 11:52:18
